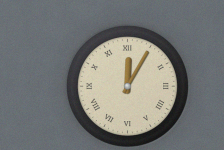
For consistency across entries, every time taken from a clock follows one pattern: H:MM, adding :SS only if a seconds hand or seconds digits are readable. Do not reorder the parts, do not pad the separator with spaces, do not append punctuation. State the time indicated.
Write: 12:05
